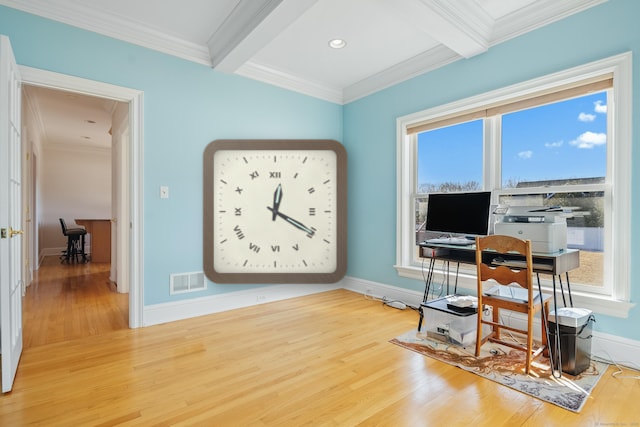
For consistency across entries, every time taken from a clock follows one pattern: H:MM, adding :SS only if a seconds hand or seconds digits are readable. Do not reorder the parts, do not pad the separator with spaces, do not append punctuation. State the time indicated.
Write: 12:20
